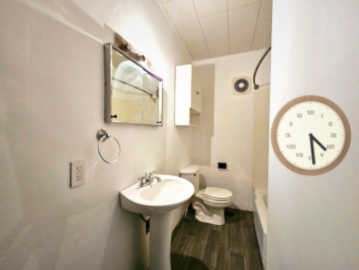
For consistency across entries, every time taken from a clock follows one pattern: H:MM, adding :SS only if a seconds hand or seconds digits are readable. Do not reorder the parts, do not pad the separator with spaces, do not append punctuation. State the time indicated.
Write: 4:29
